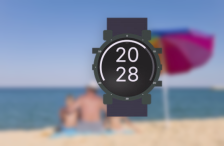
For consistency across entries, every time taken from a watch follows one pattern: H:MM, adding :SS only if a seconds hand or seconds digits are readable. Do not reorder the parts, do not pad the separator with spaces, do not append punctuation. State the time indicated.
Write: 20:28
